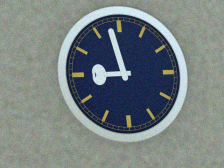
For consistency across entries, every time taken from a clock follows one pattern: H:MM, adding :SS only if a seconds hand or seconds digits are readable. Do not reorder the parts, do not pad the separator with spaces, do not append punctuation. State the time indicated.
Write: 8:58
